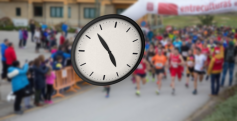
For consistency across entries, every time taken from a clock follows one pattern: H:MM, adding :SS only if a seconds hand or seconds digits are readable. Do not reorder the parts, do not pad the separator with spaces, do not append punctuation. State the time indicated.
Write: 4:53
